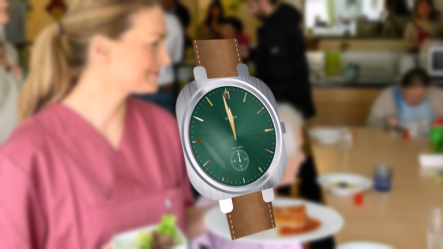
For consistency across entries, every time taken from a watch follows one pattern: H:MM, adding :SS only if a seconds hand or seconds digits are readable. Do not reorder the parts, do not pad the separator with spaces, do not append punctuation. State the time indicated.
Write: 11:59
